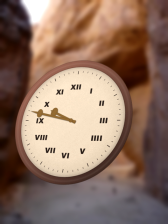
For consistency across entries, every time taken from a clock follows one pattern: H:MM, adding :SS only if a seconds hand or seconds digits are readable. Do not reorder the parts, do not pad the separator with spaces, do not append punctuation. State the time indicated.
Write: 9:47
